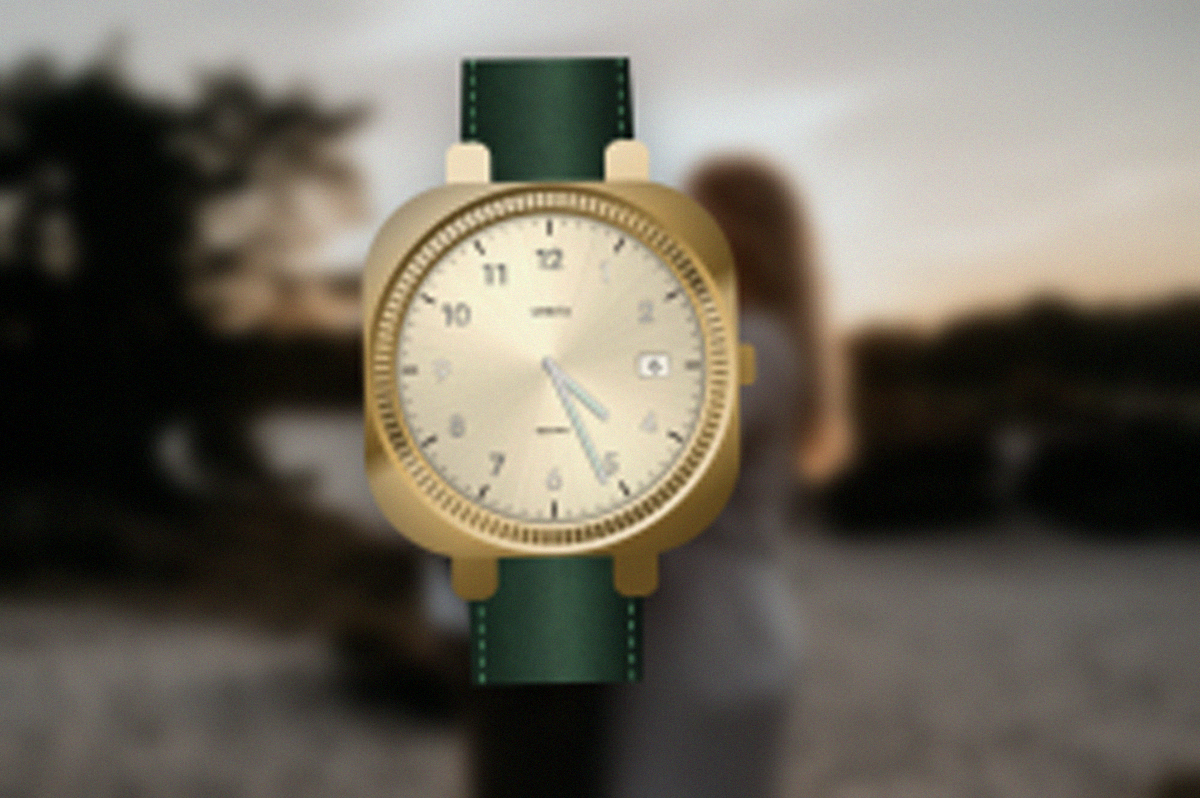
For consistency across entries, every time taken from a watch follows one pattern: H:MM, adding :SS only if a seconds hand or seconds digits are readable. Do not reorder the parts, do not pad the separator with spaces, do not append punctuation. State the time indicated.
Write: 4:26
